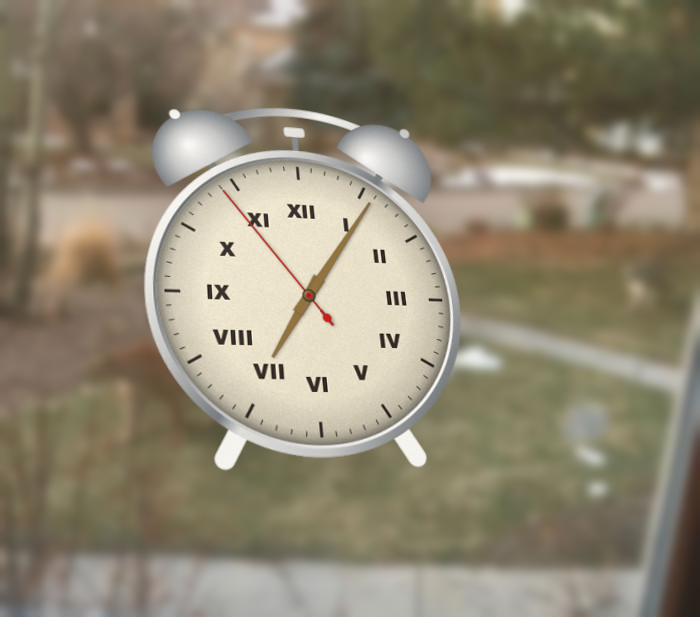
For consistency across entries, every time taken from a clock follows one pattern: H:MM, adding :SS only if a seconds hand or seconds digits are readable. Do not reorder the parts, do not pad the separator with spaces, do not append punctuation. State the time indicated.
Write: 7:05:54
